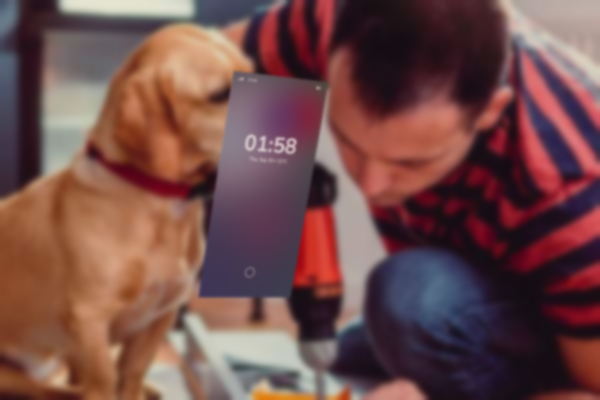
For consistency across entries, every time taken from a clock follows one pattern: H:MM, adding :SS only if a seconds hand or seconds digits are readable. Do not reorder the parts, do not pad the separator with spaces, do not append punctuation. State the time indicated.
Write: 1:58
